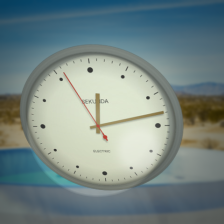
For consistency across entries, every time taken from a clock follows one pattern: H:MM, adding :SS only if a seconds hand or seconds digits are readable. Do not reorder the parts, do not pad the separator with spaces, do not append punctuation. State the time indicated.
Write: 12:12:56
